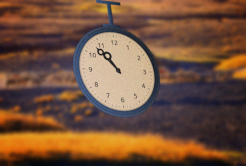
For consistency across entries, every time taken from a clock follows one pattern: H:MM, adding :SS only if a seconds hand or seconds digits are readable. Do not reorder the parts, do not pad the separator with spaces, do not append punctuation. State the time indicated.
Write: 10:53
